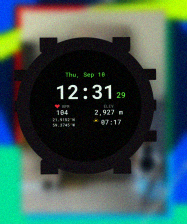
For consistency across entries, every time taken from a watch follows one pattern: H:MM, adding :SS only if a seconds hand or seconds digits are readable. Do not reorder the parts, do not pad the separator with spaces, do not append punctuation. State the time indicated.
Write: 12:31:29
